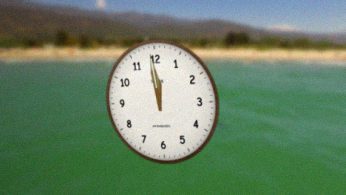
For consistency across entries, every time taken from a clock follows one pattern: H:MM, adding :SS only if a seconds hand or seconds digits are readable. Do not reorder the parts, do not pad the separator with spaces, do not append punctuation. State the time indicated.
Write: 11:59
